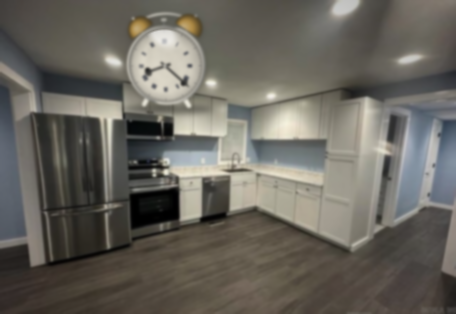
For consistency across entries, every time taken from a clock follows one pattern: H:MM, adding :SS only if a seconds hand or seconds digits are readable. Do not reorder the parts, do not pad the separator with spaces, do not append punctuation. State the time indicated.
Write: 8:22
